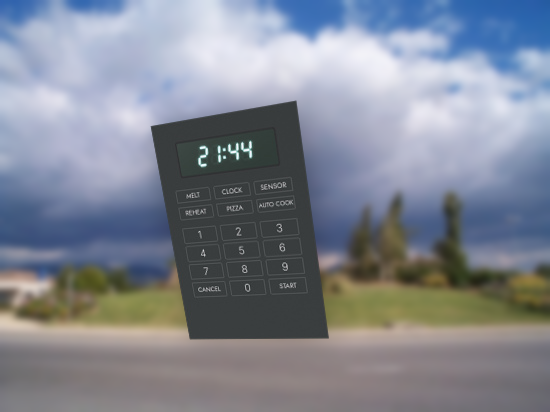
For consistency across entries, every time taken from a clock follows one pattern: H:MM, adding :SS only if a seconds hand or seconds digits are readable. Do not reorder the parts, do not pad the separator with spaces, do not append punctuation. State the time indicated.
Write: 21:44
